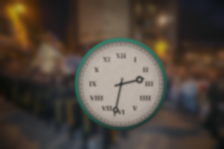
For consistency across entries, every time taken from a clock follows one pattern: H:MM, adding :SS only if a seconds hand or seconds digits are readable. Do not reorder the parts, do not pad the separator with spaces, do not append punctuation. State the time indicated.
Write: 2:32
